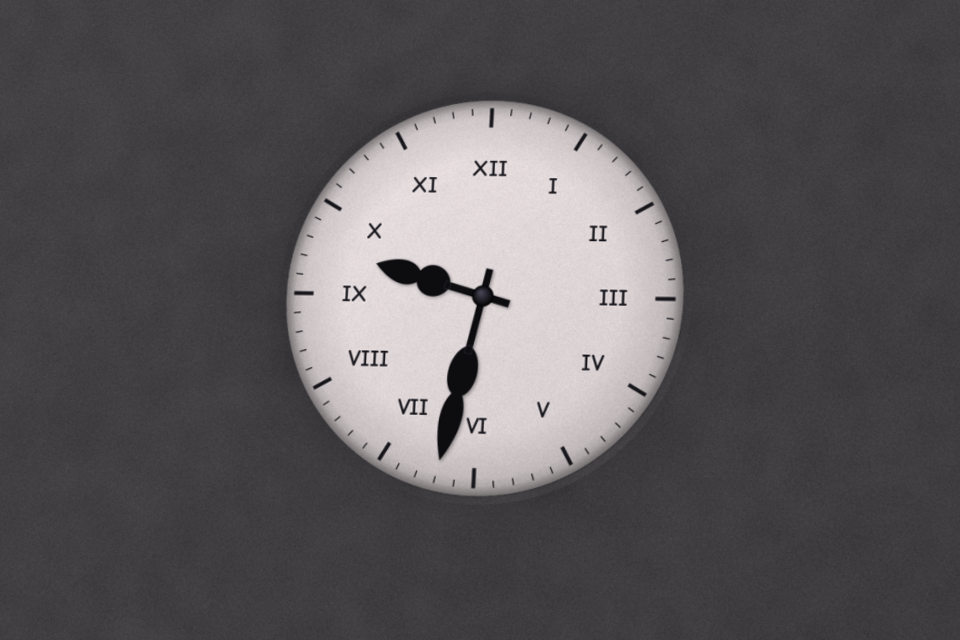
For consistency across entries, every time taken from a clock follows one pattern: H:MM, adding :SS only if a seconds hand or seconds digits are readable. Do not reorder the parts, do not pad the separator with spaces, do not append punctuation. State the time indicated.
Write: 9:32
